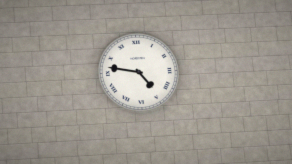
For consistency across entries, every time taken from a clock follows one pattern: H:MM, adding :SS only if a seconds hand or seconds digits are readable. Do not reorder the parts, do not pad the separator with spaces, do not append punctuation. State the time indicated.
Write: 4:47
